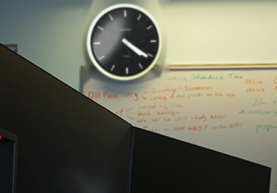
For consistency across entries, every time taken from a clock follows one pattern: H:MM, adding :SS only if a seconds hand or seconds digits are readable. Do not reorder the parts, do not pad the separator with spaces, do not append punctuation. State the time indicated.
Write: 4:21
